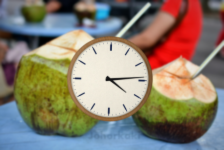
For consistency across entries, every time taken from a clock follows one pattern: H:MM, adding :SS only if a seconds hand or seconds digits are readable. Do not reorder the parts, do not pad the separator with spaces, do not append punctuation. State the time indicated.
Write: 4:14
